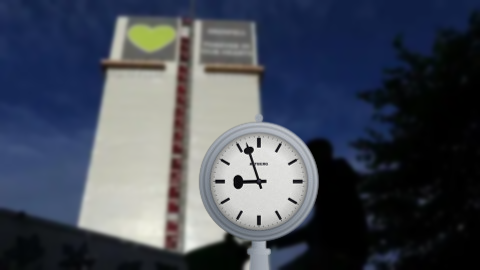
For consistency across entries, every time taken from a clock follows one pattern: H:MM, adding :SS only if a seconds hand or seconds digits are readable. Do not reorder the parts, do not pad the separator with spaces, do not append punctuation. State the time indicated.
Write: 8:57
